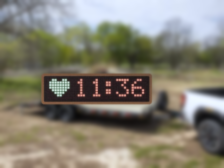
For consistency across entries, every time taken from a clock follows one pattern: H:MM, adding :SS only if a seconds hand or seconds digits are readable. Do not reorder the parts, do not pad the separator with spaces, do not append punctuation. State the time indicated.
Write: 11:36
